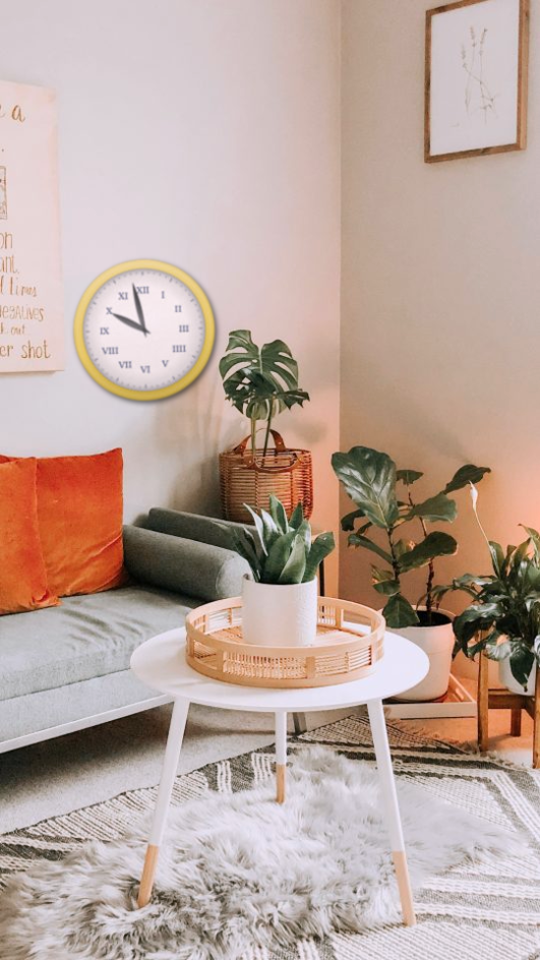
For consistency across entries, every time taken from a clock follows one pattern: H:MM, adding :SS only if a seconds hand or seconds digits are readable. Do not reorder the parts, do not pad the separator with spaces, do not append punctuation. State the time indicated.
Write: 9:58
